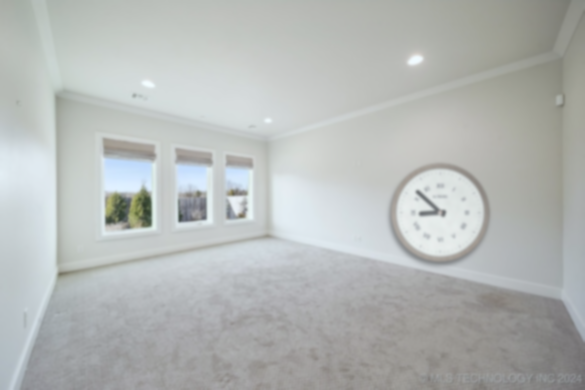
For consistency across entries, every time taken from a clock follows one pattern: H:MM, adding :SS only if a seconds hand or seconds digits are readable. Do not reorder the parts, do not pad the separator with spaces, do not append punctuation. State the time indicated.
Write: 8:52
